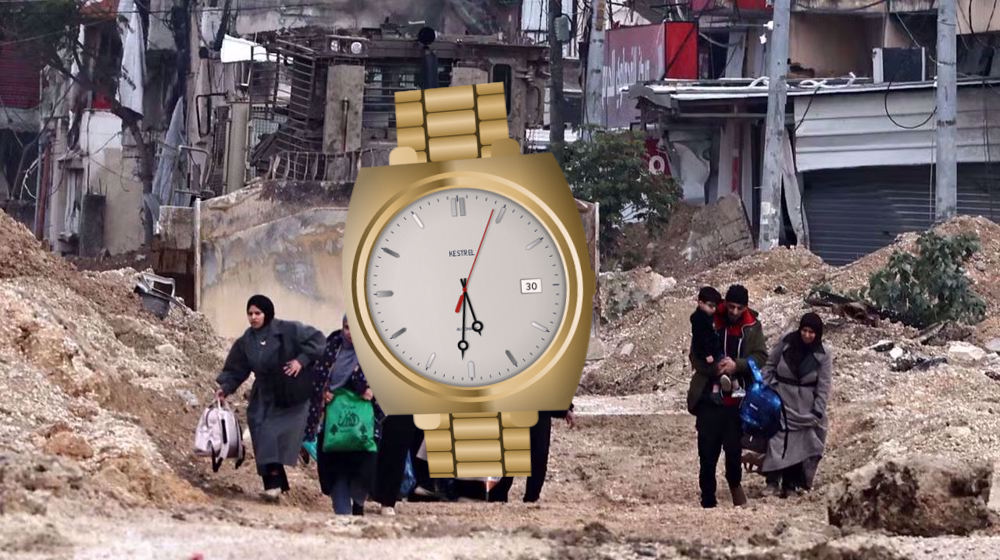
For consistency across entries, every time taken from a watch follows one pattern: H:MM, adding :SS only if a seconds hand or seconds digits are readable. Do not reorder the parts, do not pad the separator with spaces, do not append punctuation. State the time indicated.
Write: 5:31:04
